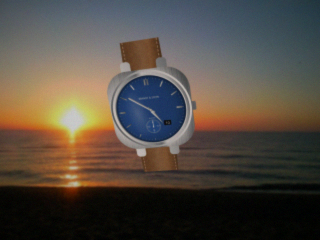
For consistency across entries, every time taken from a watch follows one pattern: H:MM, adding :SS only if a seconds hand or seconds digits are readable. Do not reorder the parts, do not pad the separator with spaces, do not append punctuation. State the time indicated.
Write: 4:51
